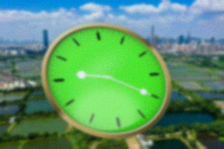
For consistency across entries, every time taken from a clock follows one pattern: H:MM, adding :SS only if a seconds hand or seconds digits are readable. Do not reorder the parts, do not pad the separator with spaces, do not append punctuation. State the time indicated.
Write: 9:20
